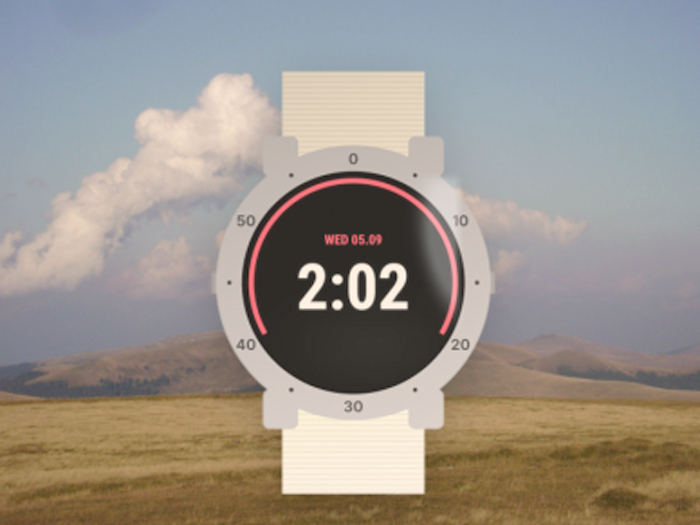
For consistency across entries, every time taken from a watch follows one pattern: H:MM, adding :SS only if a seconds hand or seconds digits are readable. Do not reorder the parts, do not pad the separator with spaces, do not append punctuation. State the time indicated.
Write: 2:02
